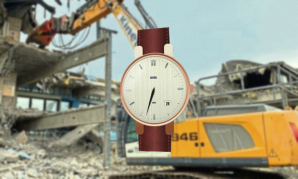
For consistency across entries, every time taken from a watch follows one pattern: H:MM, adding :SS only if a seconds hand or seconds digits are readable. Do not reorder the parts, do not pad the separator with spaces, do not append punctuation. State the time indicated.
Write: 6:33
